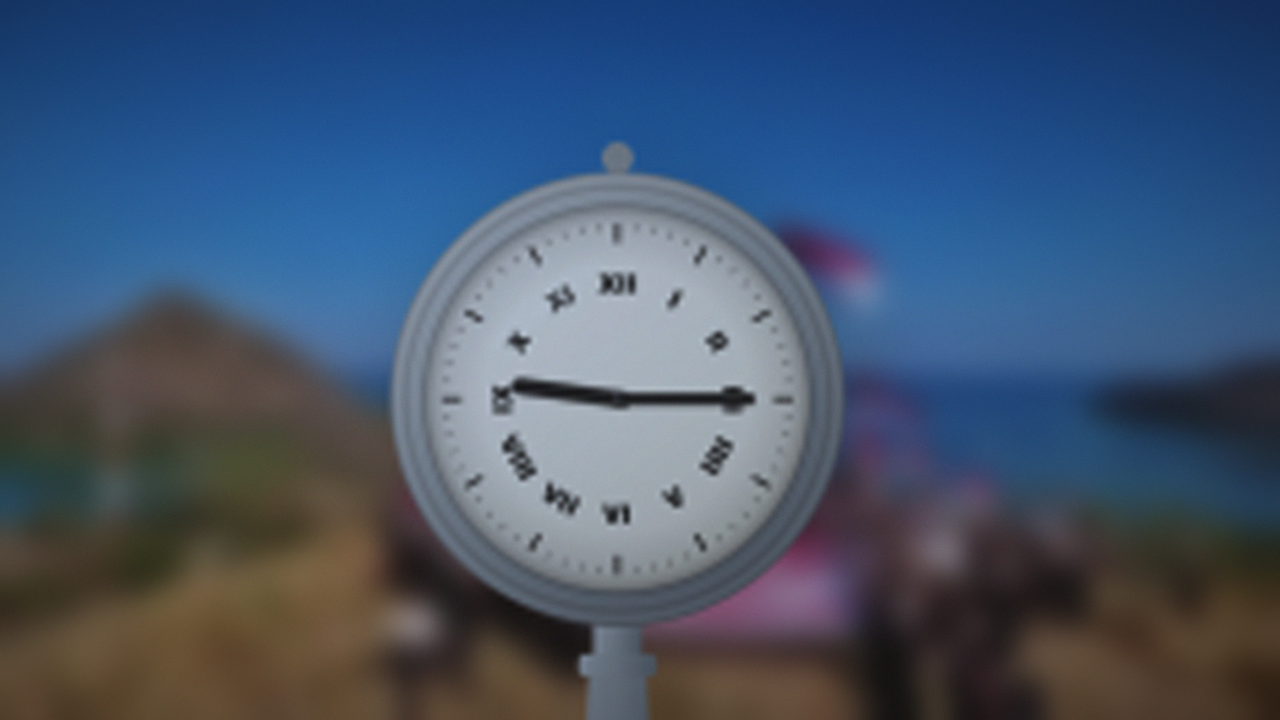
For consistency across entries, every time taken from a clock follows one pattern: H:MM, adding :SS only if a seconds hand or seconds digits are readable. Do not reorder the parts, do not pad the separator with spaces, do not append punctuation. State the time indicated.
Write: 9:15
